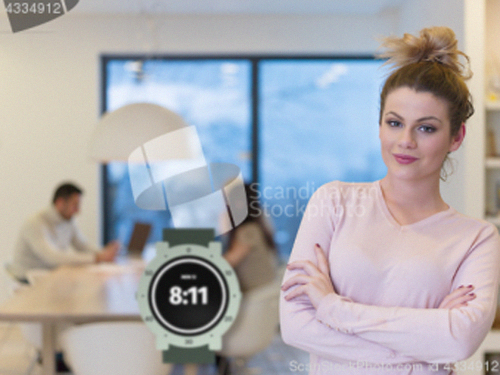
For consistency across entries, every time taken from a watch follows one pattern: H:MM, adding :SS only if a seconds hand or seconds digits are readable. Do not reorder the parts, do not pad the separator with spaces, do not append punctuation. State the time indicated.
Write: 8:11
